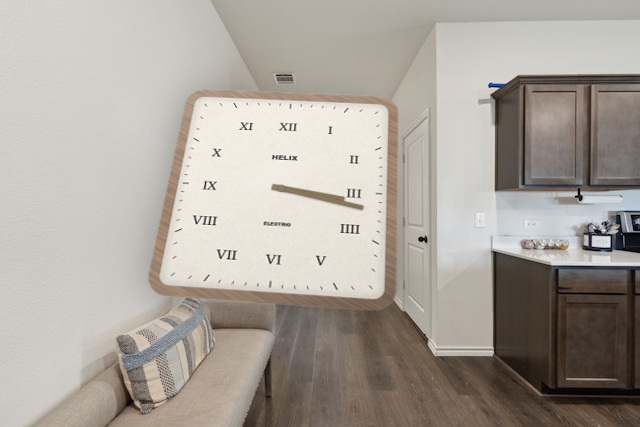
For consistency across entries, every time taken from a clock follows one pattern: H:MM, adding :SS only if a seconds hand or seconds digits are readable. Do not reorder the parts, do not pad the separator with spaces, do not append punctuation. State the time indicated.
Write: 3:17
